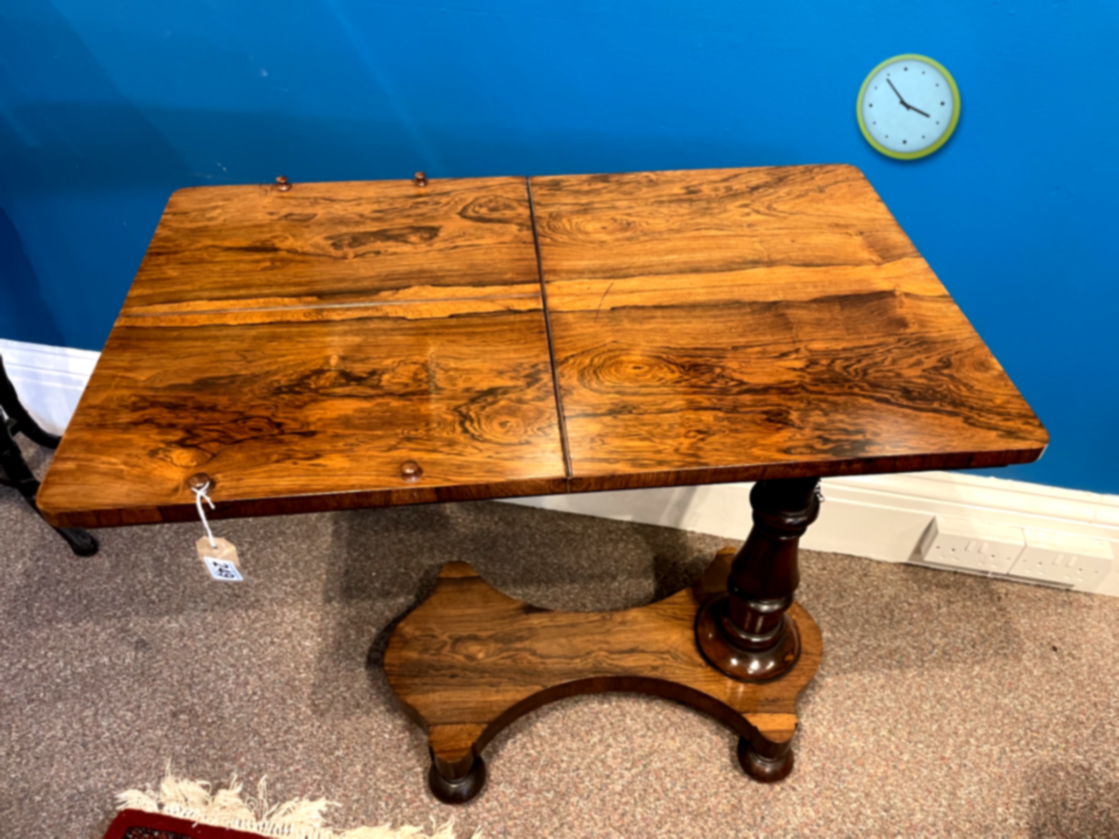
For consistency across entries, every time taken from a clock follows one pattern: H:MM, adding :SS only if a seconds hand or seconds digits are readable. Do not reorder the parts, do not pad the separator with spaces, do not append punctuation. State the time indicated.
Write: 3:54
